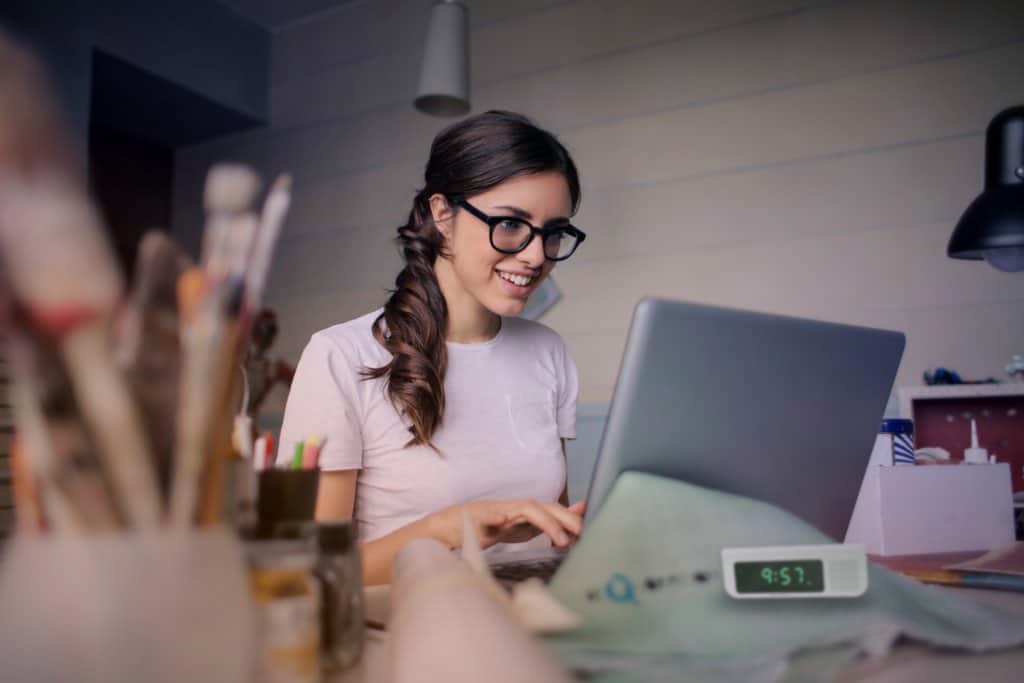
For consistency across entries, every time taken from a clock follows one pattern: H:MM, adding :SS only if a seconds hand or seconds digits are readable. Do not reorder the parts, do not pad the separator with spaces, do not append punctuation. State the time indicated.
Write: 9:57
